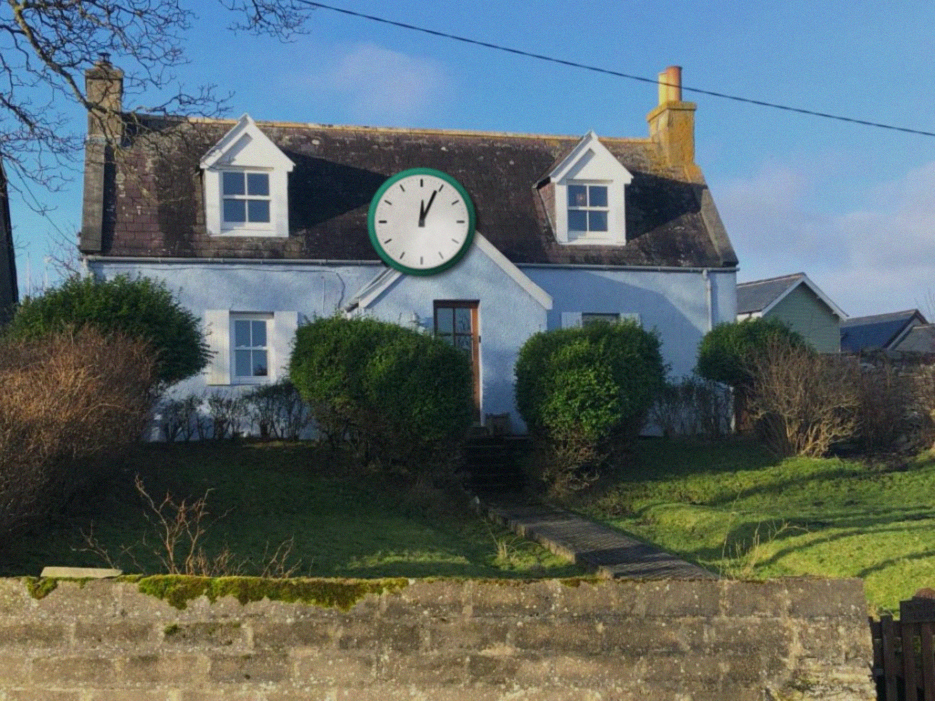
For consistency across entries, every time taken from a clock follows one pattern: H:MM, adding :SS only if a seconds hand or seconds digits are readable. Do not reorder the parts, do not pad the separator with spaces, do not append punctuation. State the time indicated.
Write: 12:04
